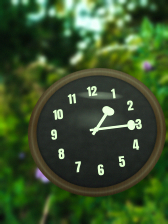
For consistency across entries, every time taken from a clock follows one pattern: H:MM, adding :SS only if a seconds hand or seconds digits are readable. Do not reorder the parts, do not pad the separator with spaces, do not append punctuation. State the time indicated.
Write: 1:15
